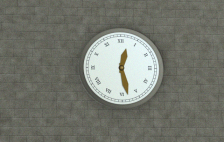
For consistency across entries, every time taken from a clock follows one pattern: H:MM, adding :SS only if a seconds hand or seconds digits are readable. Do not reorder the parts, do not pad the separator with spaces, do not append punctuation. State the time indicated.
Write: 12:28
